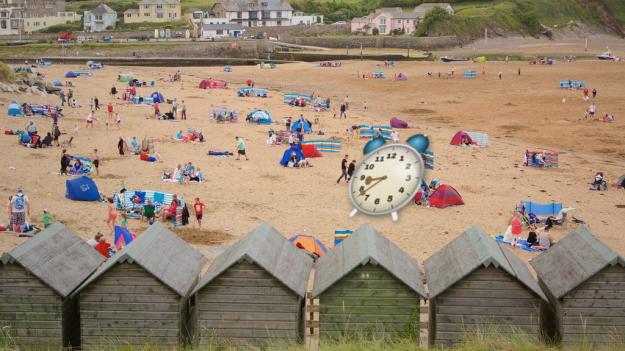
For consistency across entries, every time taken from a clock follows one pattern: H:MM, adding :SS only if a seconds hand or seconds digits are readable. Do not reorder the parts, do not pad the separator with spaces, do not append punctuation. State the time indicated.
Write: 8:38
